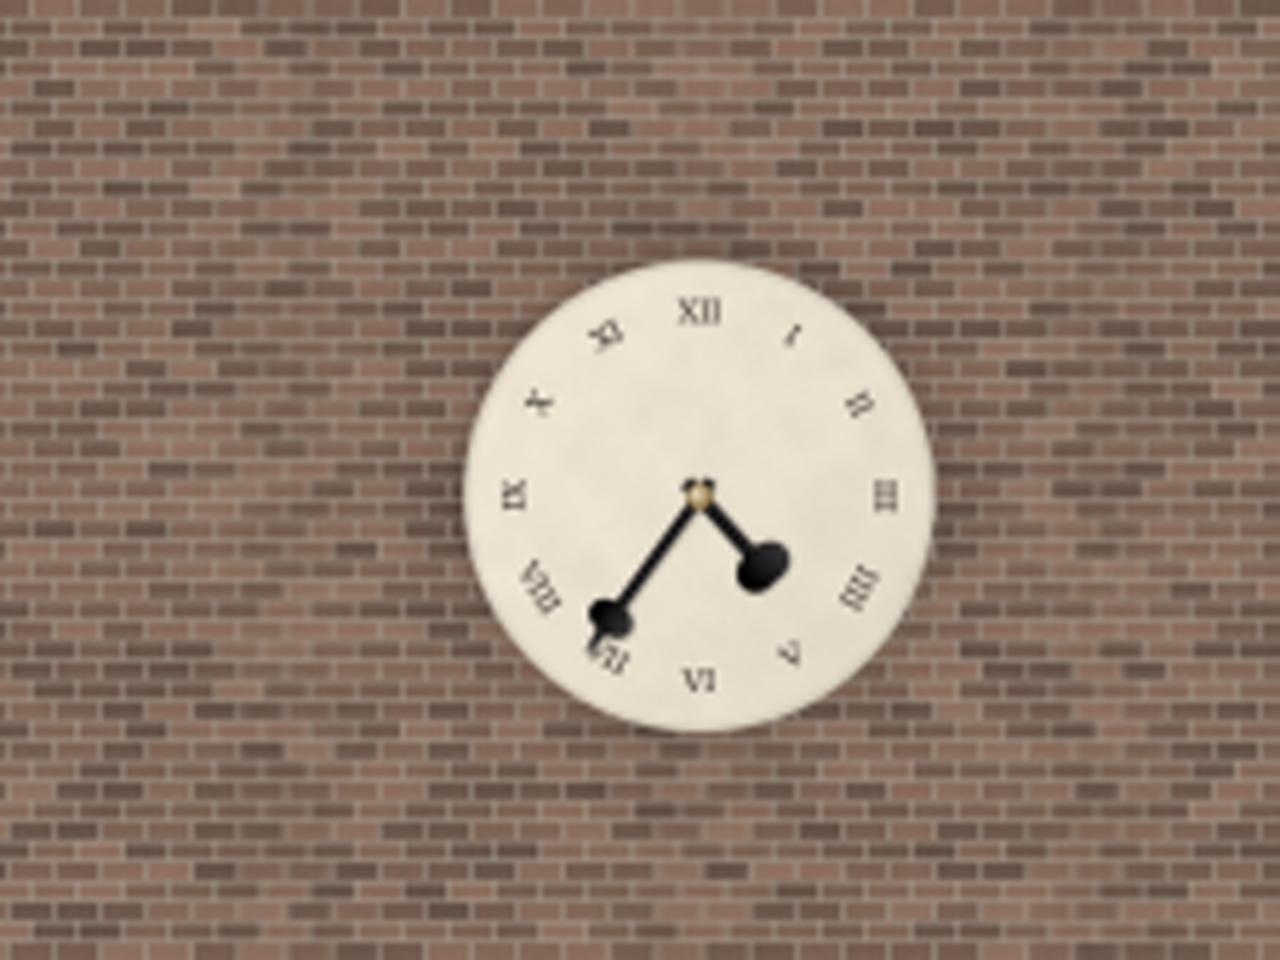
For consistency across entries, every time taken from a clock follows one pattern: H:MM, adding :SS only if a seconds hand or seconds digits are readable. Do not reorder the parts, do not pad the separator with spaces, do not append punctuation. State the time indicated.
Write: 4:36
